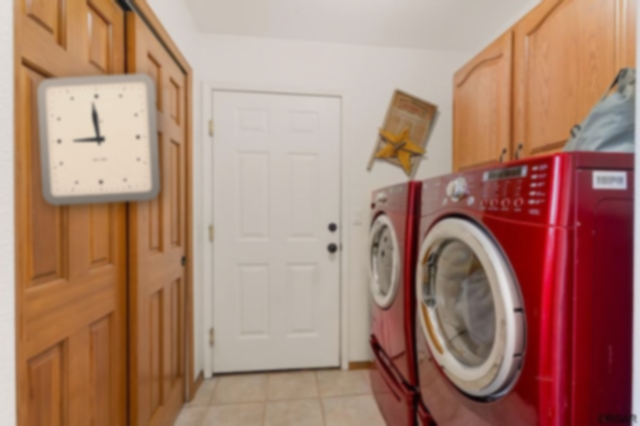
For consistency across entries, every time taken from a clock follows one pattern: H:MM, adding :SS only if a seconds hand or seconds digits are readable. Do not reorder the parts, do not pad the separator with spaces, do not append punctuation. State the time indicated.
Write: 8:59
